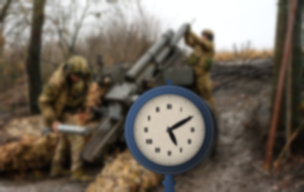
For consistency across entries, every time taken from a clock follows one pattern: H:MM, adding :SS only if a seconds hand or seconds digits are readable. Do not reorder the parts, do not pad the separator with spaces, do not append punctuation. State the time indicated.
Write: 5:10
